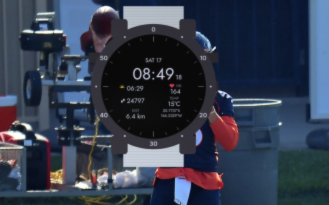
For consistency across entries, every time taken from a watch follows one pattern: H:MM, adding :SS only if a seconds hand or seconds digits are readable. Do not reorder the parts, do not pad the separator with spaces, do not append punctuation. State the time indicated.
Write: 8:49
